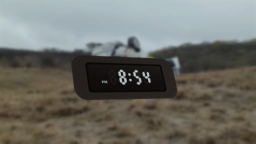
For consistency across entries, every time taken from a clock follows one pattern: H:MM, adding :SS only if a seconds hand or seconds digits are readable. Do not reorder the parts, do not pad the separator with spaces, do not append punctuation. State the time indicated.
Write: 8:54
